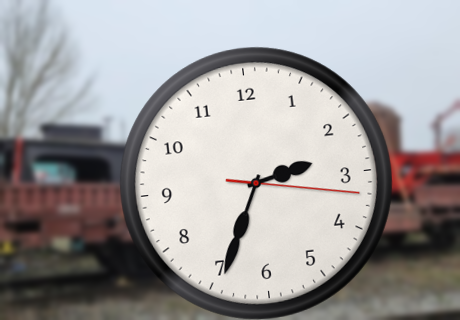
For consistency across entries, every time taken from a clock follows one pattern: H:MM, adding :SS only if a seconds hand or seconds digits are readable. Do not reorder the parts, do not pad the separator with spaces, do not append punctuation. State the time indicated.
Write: 2:34:17
